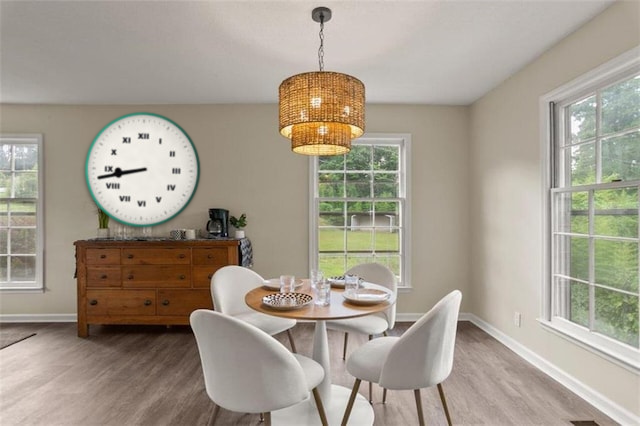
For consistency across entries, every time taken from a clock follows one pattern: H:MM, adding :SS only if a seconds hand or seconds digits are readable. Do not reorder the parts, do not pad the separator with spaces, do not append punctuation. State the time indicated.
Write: 8:43
